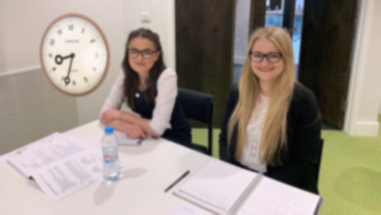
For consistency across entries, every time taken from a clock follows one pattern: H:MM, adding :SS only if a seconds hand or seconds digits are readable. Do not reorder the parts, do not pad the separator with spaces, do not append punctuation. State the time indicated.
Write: 8:33
